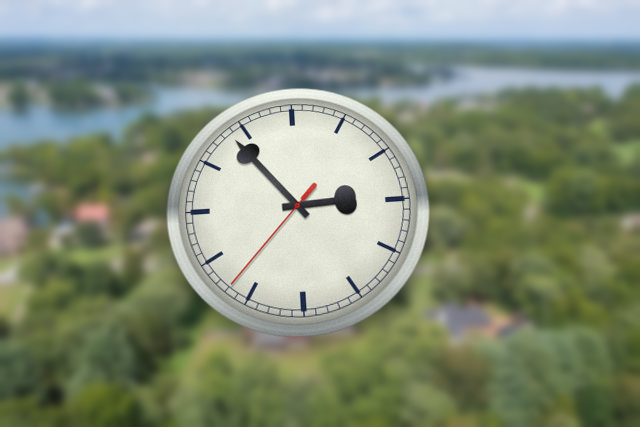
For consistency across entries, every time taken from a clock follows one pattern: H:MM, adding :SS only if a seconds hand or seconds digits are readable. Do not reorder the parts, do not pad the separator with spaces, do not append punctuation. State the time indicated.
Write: 2:53:37
